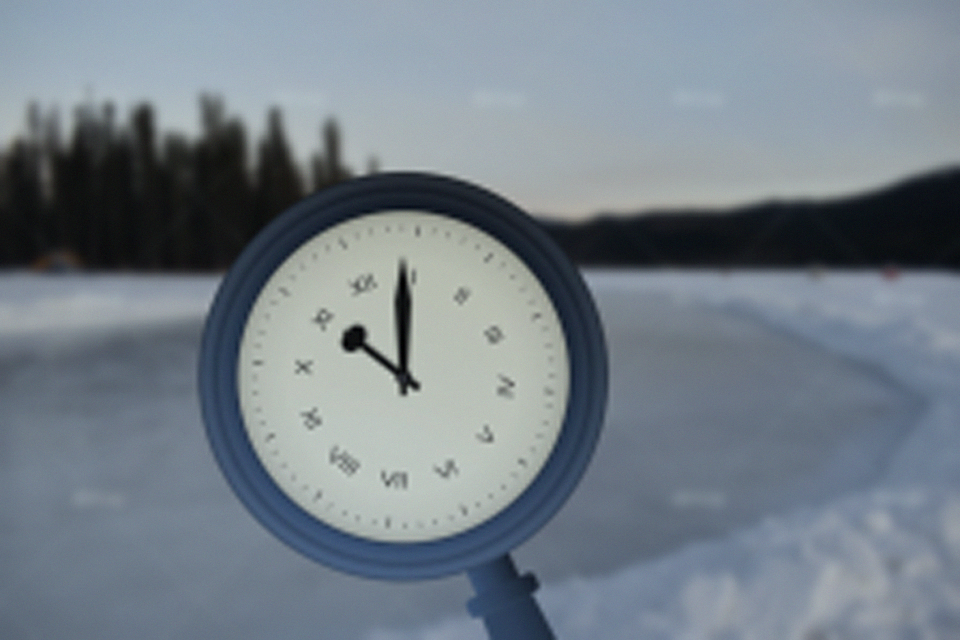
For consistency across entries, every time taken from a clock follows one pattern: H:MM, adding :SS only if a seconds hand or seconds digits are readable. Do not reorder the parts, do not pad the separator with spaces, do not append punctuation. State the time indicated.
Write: 11:04
